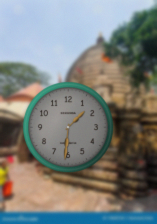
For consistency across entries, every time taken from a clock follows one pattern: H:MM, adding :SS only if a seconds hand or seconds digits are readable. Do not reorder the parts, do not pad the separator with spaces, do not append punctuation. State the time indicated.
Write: 1:31
